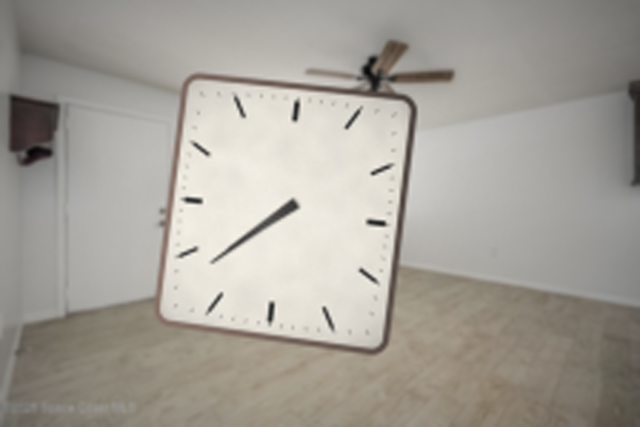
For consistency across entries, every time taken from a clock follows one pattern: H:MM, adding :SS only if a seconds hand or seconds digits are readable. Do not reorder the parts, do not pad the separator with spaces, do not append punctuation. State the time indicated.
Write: 7:38
